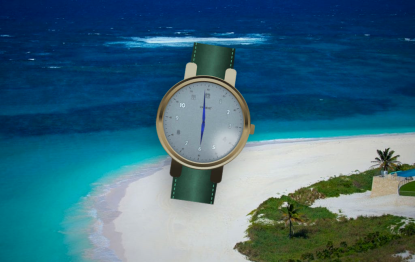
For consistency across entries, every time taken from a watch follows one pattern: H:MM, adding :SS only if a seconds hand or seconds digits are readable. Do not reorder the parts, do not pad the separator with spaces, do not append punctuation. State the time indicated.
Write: 5:59
